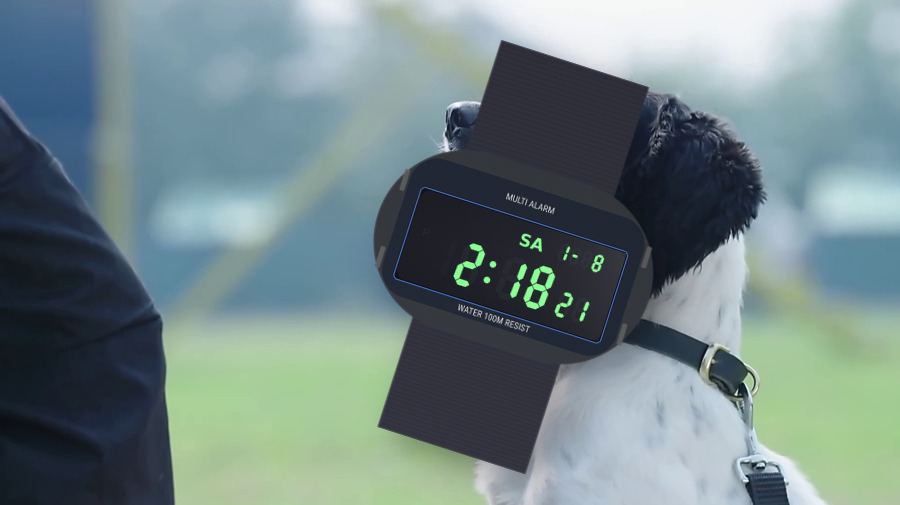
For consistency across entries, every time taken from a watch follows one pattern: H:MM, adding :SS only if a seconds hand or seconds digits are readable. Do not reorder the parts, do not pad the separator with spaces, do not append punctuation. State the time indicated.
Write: 2:18:21
